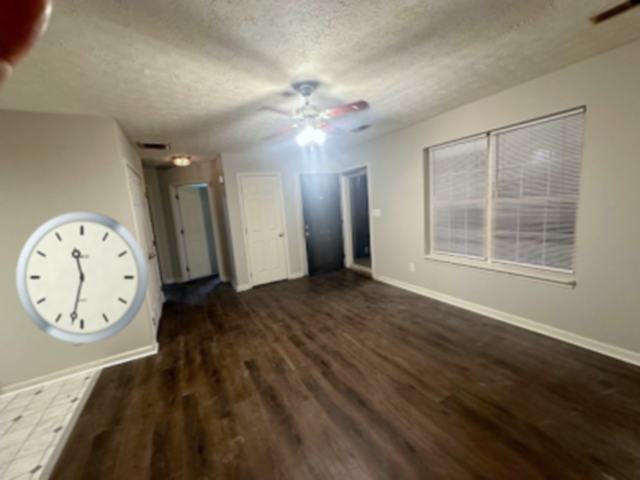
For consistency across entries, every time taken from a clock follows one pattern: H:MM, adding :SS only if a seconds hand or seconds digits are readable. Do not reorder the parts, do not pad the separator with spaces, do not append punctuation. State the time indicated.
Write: 11:32
